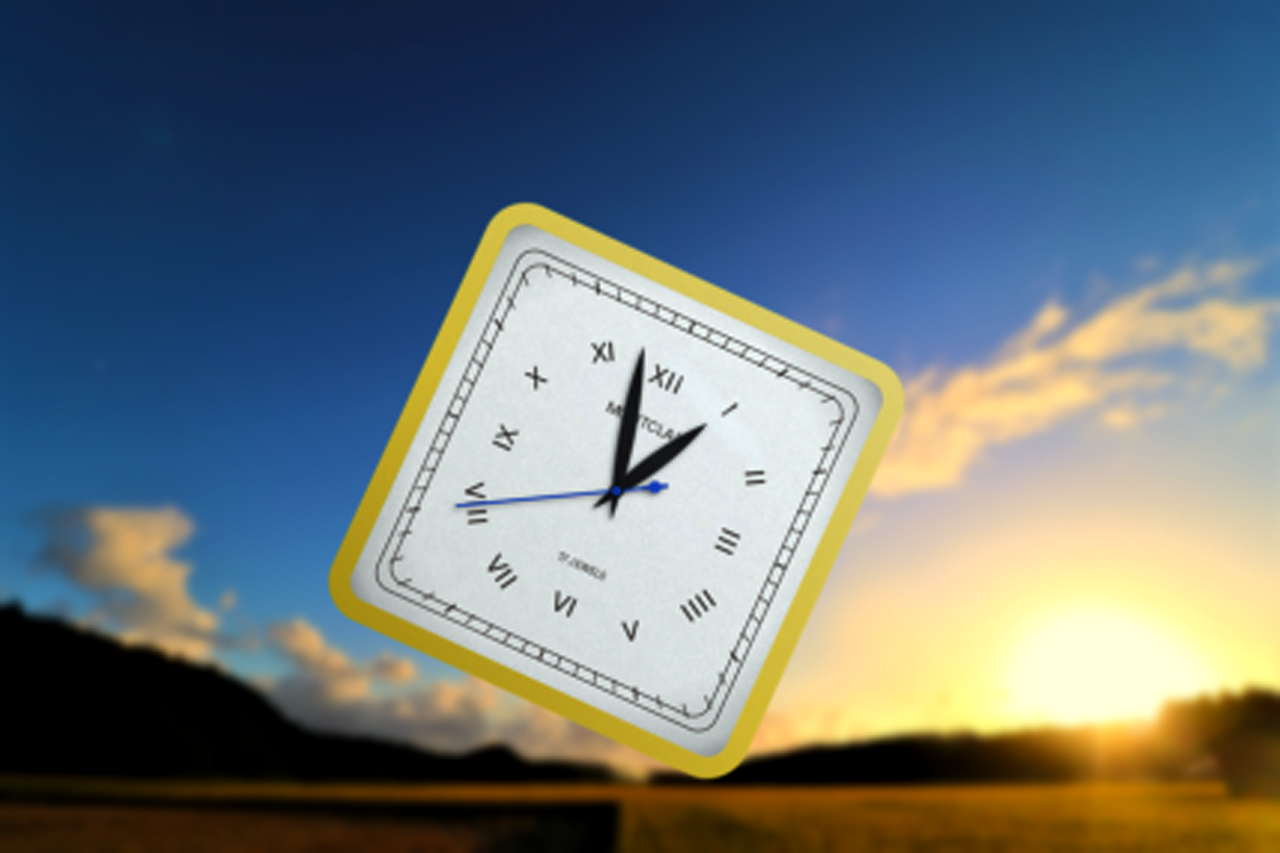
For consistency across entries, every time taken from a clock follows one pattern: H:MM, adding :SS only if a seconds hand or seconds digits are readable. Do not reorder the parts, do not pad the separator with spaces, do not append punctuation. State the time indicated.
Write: 12:57:40
